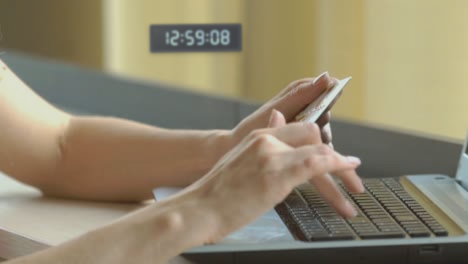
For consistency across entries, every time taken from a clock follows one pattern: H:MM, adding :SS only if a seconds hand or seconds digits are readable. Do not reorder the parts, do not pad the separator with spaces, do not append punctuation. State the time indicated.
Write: 12:59:08
